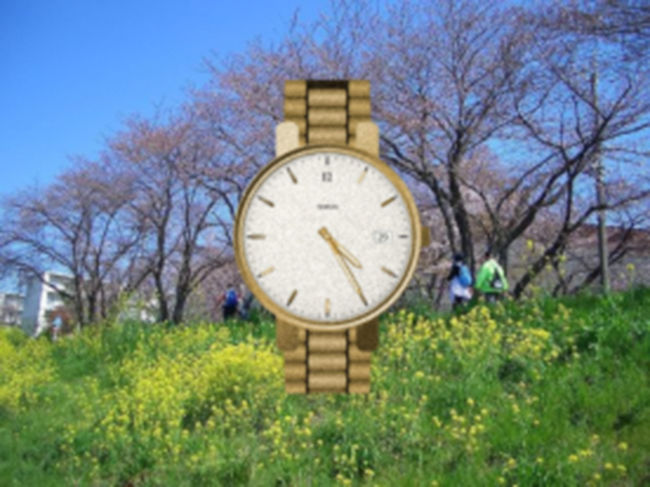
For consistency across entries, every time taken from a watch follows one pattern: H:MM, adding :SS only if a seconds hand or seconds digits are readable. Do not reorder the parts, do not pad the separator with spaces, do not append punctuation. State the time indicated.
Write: 4:25
